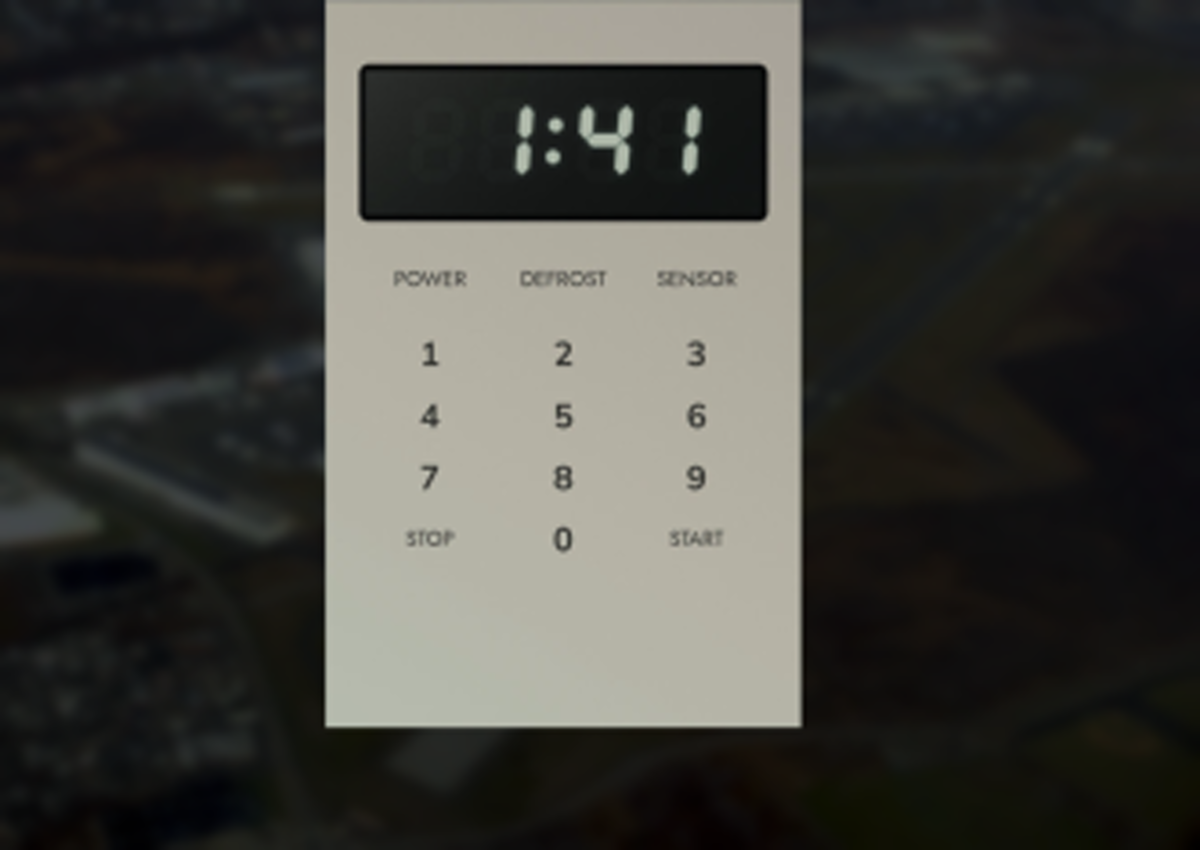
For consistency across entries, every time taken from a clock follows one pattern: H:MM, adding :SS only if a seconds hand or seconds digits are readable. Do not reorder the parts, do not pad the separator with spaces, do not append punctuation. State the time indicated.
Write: 1:41
